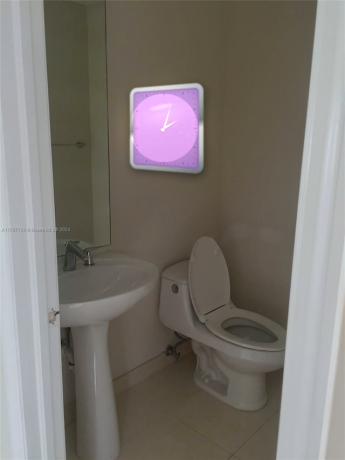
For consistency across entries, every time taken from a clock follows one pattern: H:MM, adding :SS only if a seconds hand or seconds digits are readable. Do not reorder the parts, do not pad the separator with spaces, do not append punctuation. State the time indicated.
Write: 2:03
